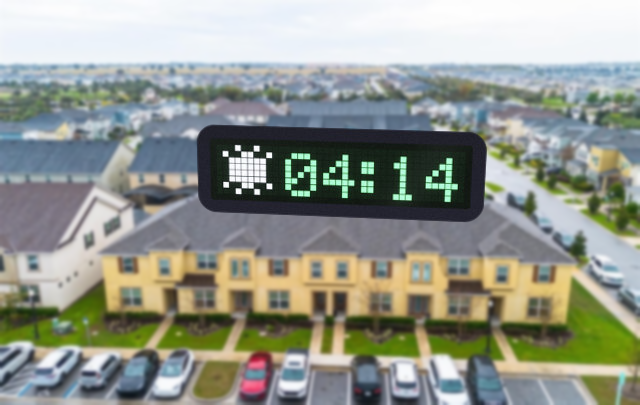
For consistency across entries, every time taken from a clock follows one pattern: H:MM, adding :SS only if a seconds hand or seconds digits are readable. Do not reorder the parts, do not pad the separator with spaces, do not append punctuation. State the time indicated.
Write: 4:14
